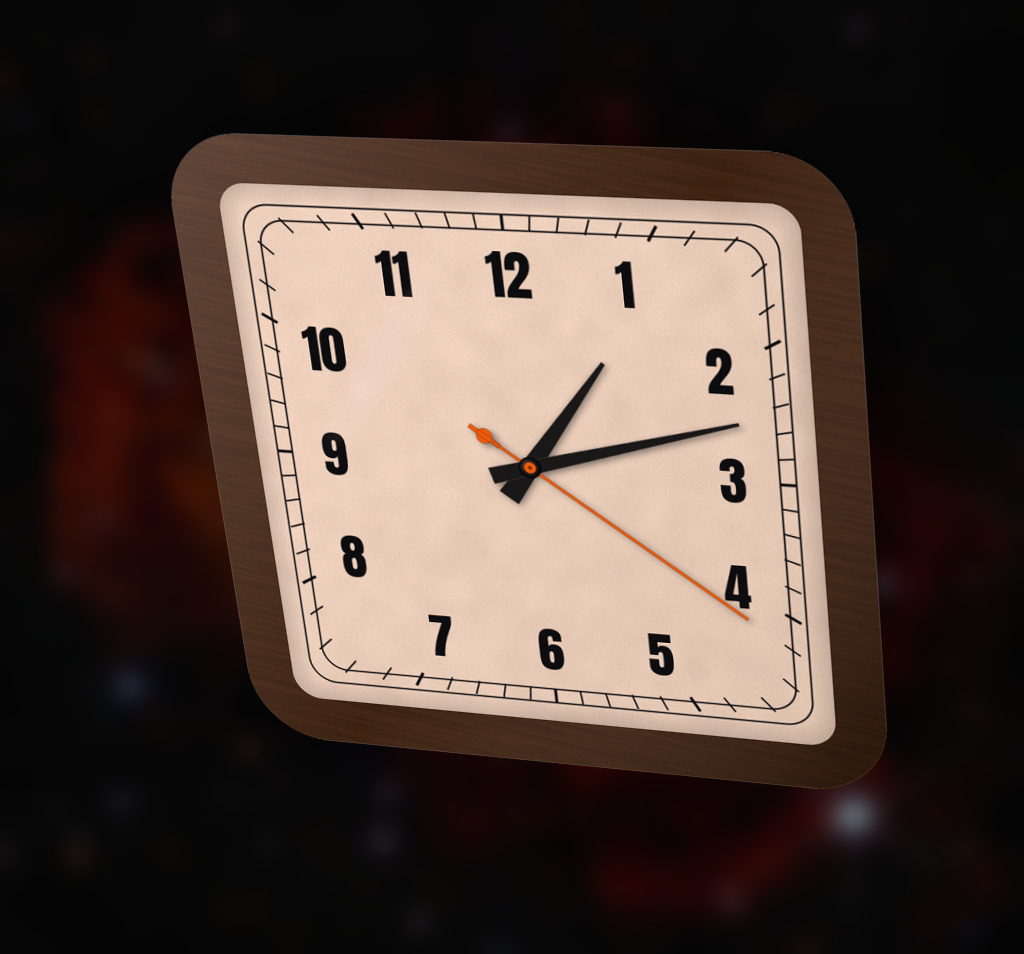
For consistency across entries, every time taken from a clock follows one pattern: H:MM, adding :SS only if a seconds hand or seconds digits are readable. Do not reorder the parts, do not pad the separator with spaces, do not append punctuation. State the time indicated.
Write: 1:12:21
